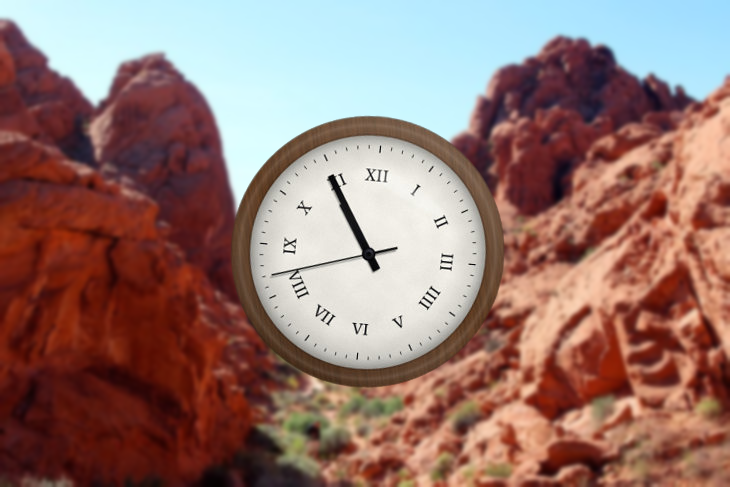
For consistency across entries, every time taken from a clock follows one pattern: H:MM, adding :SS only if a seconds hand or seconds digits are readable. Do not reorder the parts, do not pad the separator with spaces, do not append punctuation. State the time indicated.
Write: 10:54:42
